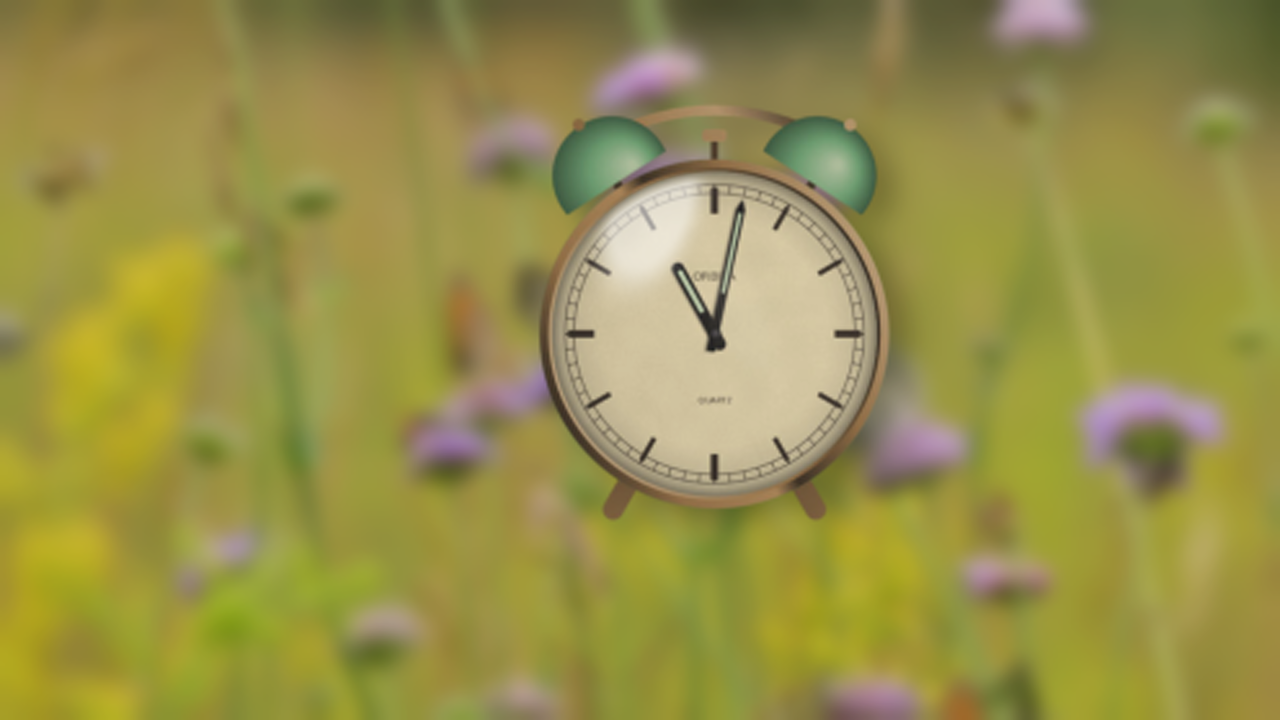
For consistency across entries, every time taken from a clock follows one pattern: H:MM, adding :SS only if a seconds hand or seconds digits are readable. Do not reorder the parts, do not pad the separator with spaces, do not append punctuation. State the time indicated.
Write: 11:02
